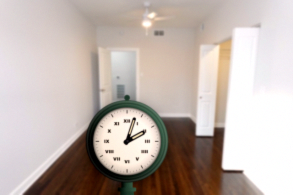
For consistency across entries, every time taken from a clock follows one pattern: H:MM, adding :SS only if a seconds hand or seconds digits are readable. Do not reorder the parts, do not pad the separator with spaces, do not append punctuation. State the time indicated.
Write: 2:03
